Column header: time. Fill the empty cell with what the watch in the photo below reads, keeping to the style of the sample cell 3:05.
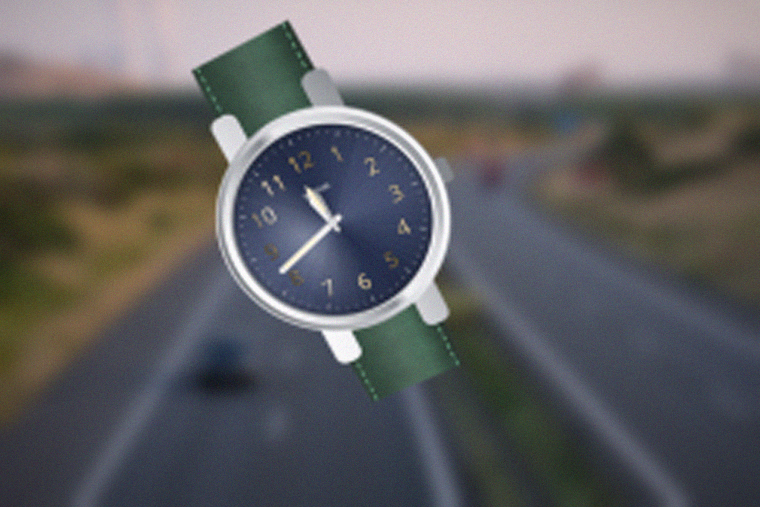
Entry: 11:42
